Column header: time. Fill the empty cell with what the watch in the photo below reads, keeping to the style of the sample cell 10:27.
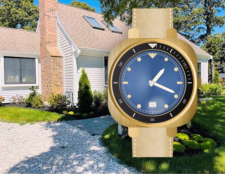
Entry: 1:19
